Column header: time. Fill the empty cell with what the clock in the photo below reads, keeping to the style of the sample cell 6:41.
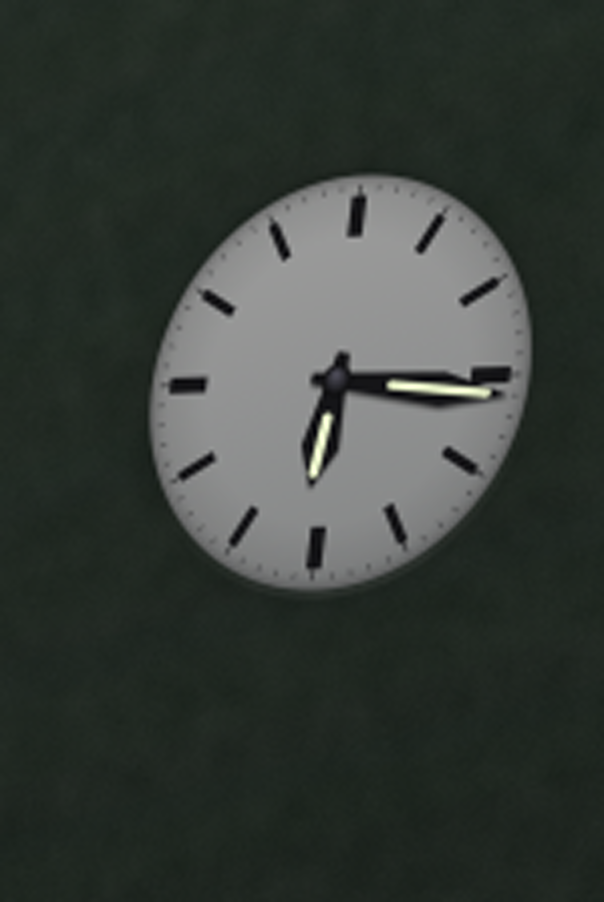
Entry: 6:16
